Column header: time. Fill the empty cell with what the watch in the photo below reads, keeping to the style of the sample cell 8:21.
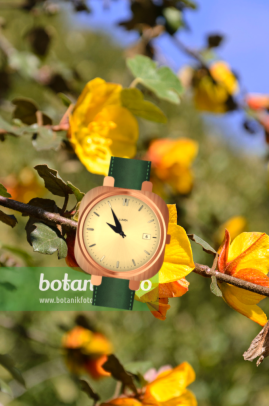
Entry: 9:55
